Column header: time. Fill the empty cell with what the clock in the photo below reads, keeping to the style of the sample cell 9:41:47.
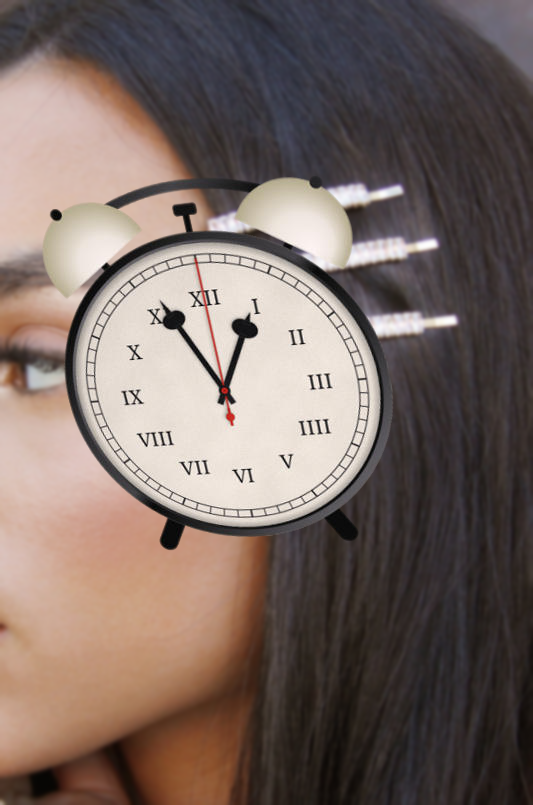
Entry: 12:56:00
